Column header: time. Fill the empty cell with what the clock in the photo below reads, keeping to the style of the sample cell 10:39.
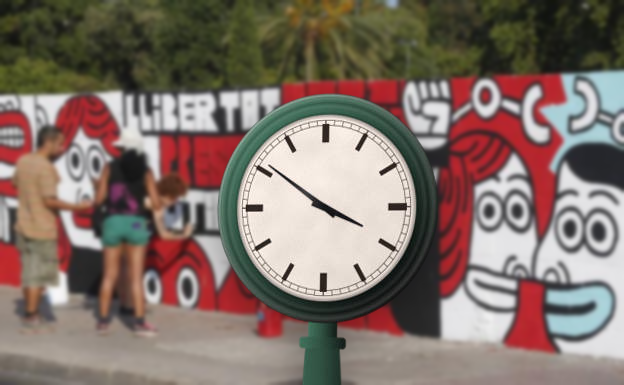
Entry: 3:51
